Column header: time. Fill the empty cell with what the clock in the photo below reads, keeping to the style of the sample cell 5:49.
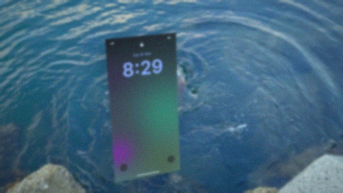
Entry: 8:29
